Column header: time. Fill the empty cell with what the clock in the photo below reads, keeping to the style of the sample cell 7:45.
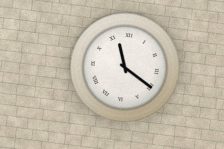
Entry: 11:20
